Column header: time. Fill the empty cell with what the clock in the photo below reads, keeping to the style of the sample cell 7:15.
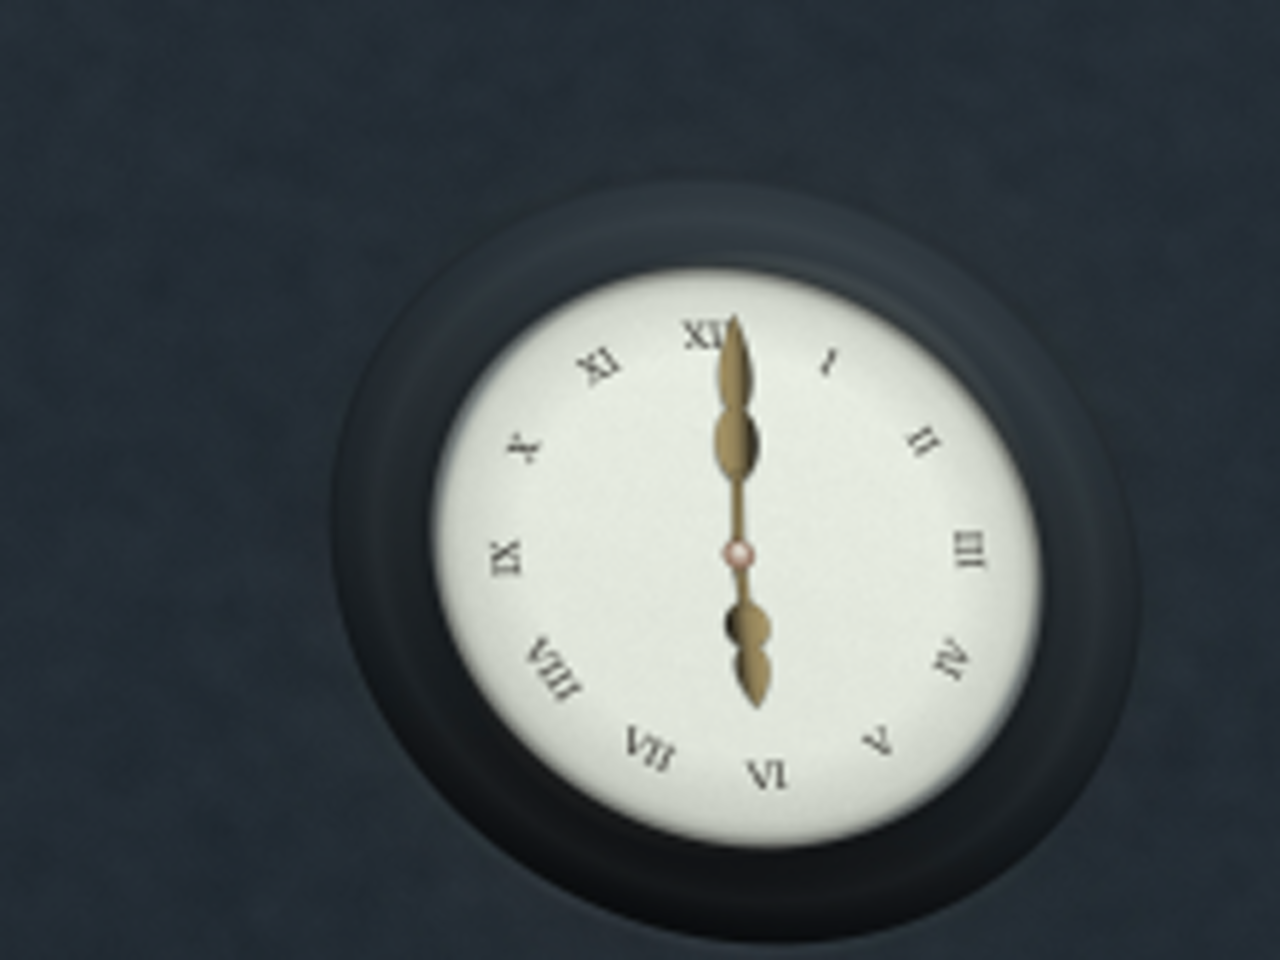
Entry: 6:01
